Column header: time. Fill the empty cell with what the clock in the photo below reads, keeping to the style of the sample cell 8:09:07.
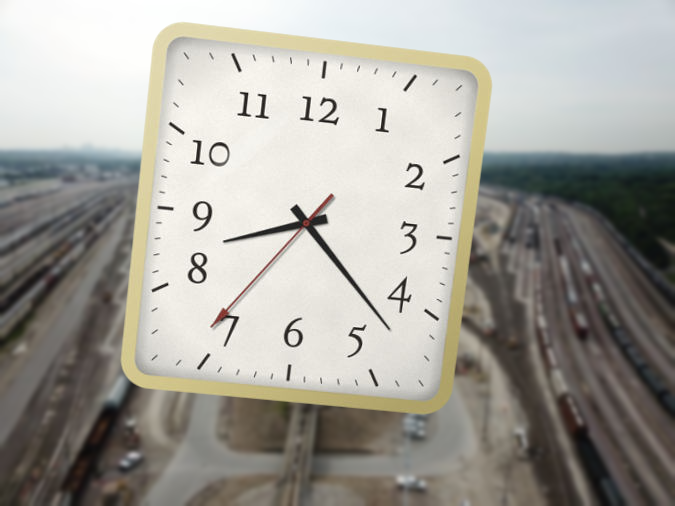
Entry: 8:22:36
